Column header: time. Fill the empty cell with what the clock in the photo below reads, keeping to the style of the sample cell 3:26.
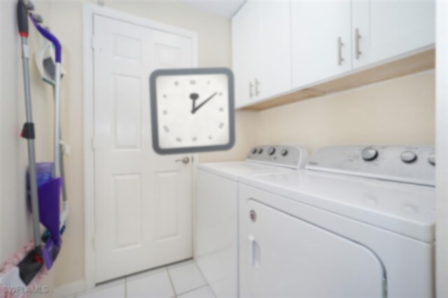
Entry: 12:09
